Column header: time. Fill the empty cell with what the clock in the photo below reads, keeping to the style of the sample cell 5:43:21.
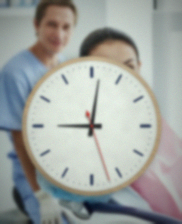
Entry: 9:01:27
